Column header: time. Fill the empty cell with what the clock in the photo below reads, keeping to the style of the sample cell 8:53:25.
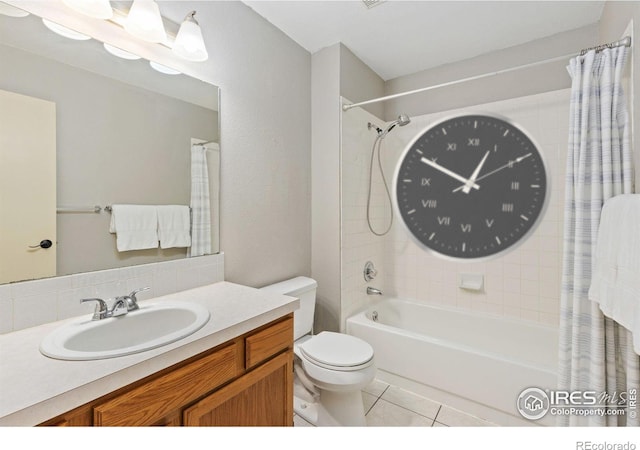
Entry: 12:49:10
